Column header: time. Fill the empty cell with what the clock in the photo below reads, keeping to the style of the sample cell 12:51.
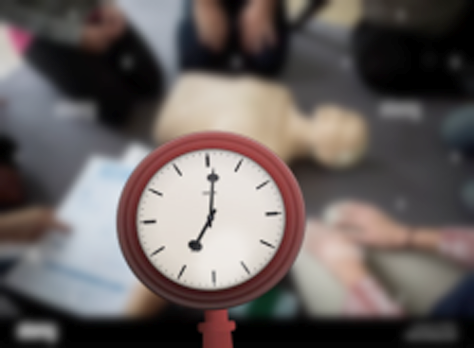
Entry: 7:01
